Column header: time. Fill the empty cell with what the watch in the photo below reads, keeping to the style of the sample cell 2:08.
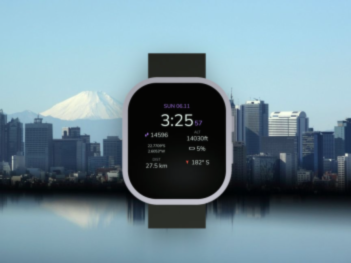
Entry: 3:25
